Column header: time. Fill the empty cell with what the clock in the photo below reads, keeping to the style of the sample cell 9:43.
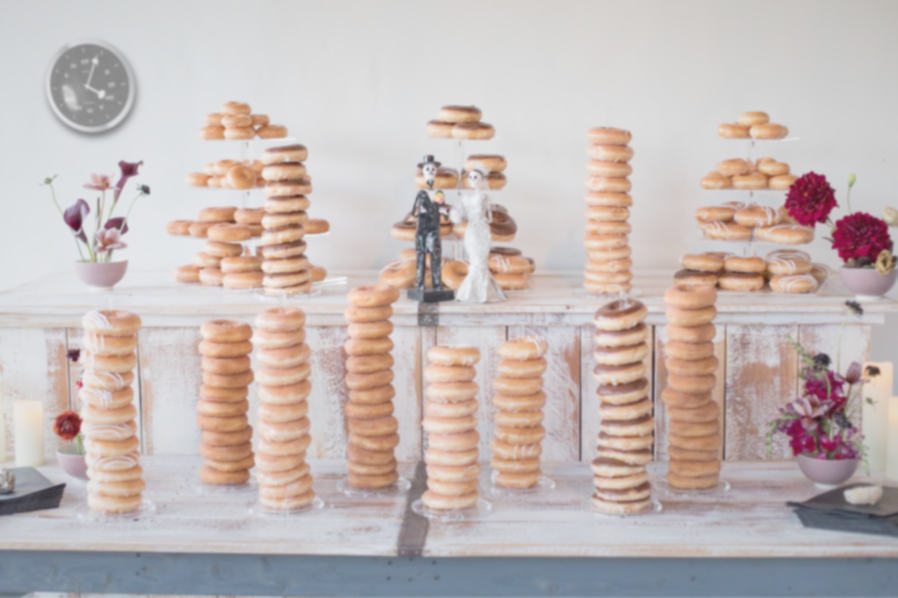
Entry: 4:04
